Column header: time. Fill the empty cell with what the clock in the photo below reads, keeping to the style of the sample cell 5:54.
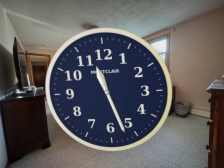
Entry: 11:27
